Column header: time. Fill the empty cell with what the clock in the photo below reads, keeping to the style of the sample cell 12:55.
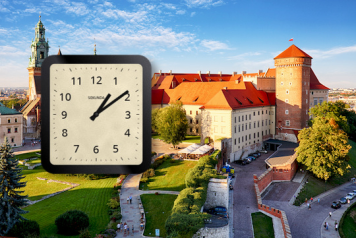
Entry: 1:09
